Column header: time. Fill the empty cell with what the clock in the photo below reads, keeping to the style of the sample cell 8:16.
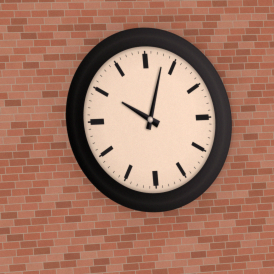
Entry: 10:03
